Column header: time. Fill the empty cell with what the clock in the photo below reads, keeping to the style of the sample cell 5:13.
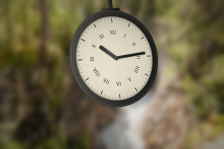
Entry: 10:14
